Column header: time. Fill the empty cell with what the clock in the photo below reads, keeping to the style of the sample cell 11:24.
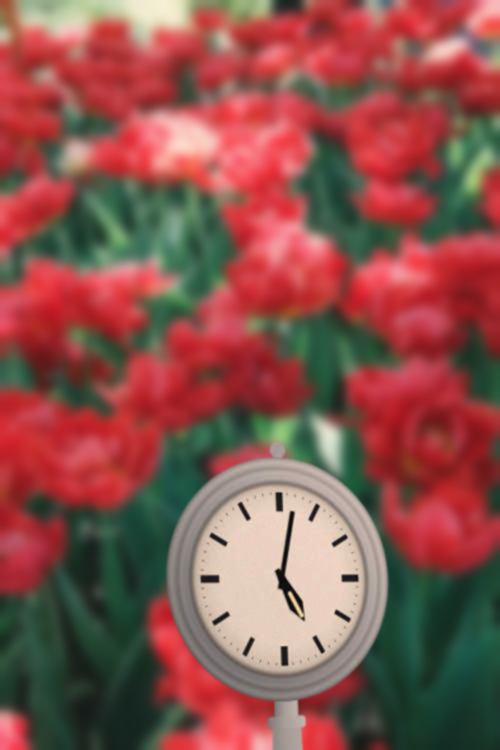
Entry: 5:02
